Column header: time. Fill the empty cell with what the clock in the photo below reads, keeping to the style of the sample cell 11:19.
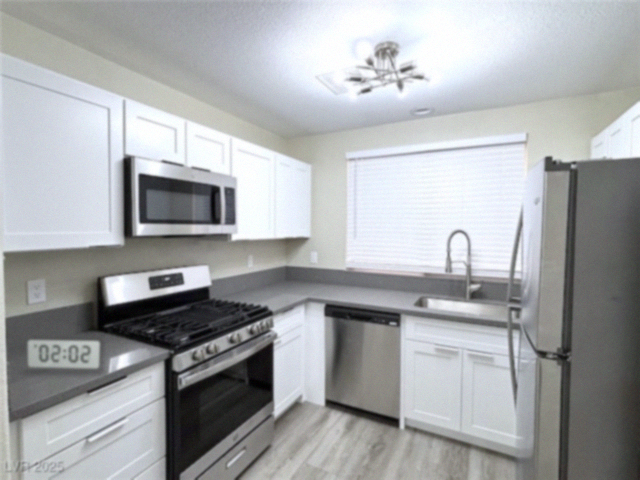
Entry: 2:02
